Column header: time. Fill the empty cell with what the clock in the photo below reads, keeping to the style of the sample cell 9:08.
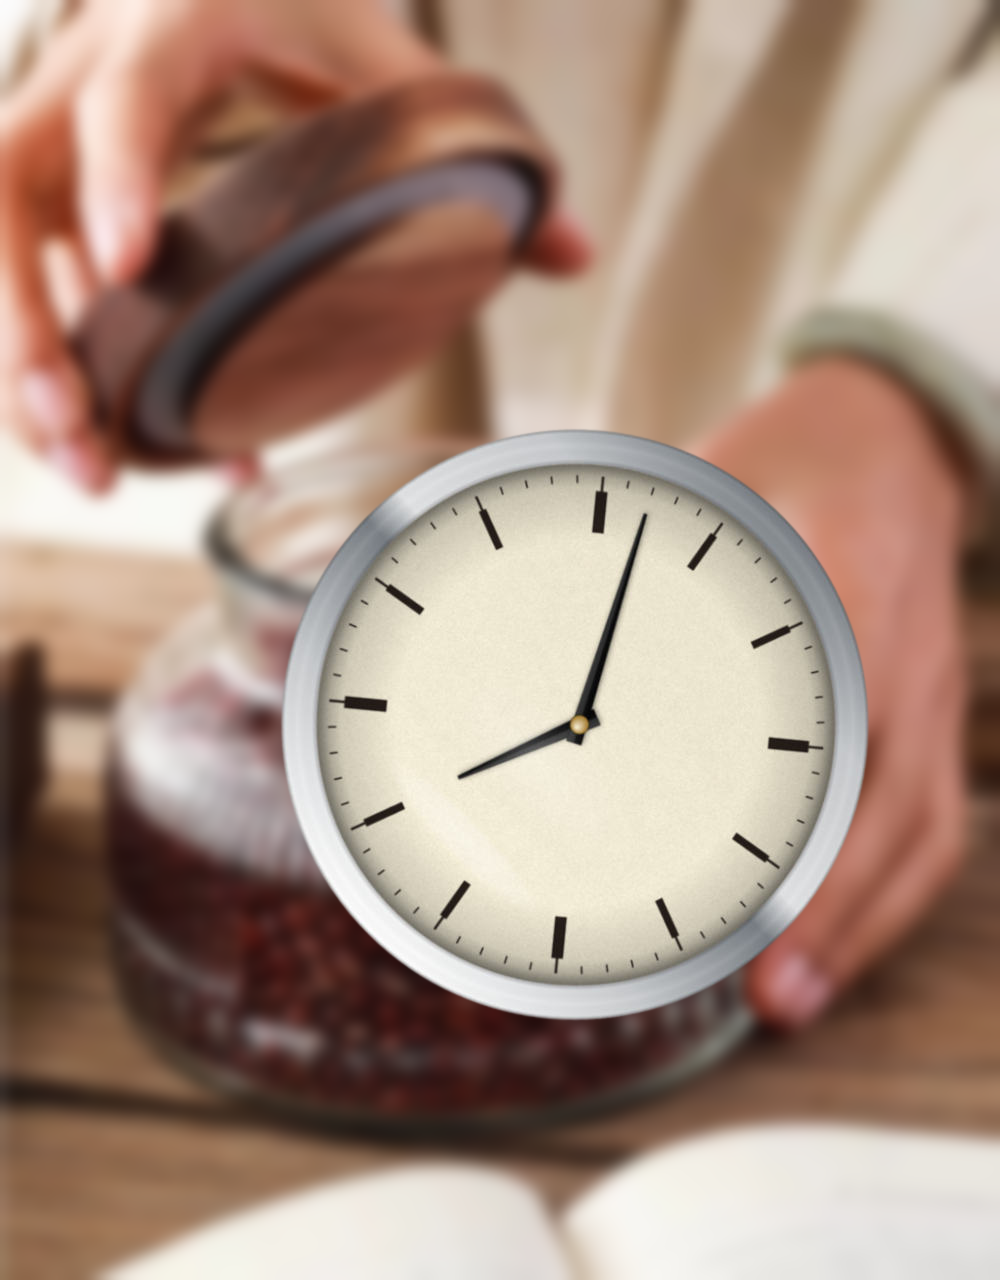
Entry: 8:02
